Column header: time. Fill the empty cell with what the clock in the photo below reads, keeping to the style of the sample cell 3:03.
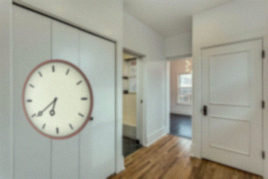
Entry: 6:39
